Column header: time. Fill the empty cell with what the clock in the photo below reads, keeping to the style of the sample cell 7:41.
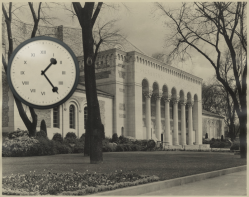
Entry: 1:24
